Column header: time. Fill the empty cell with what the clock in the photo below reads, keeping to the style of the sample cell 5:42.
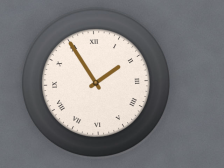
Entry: 1:55
